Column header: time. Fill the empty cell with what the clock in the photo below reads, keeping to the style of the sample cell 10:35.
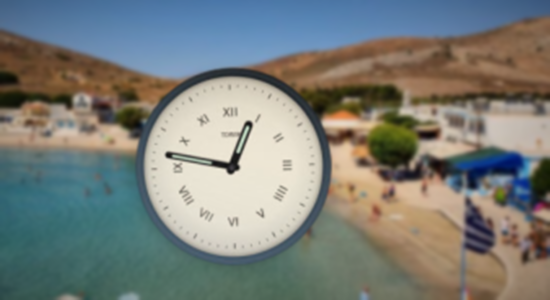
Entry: 12:47
